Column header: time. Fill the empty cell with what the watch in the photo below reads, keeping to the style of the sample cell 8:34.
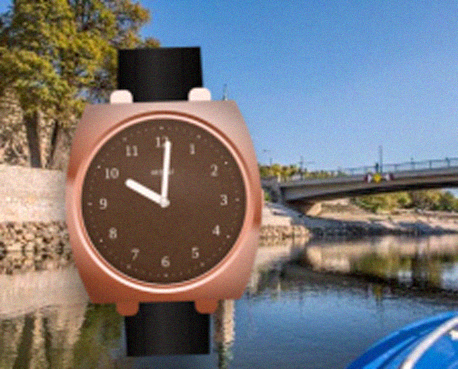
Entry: 10:01
